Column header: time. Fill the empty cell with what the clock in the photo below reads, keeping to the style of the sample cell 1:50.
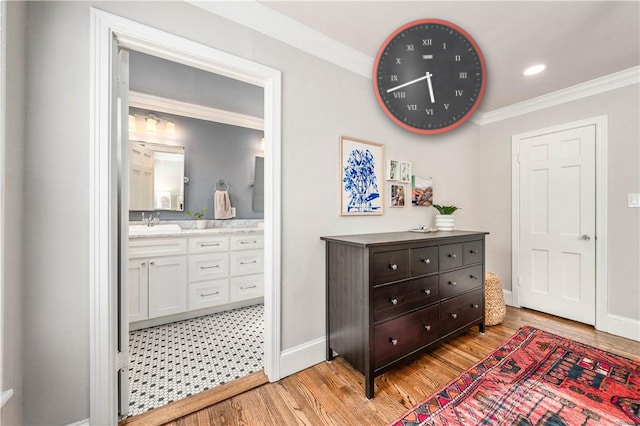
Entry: 5:42
